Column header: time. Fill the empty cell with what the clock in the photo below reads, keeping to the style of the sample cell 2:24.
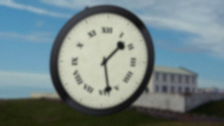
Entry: 1:28
